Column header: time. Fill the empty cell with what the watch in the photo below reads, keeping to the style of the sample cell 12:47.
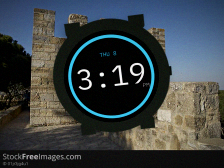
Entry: 3:19
